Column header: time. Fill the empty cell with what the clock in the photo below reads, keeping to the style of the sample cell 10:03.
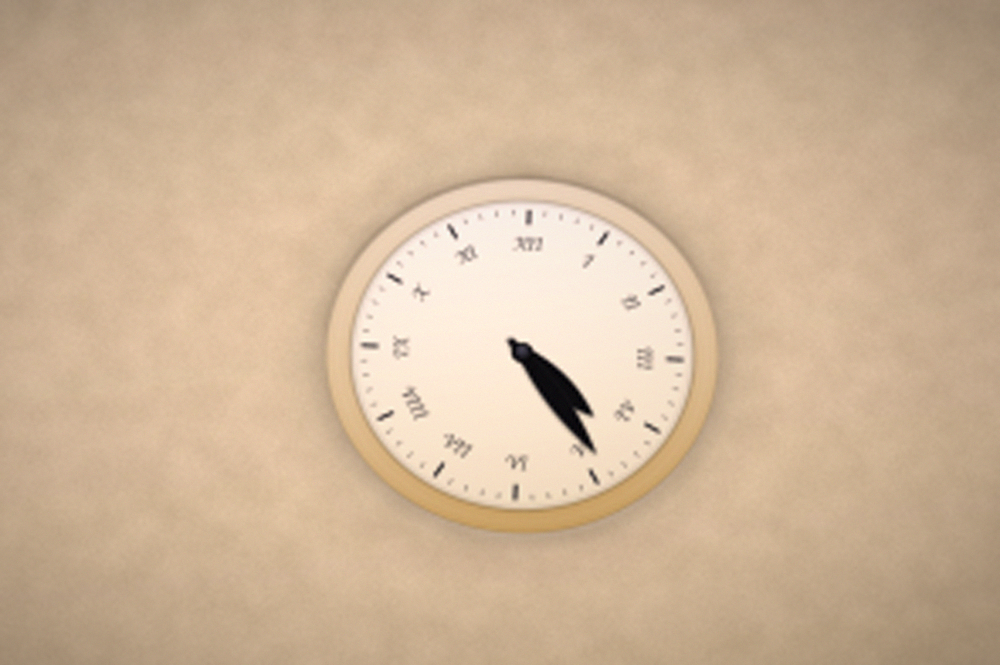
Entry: 4:24
